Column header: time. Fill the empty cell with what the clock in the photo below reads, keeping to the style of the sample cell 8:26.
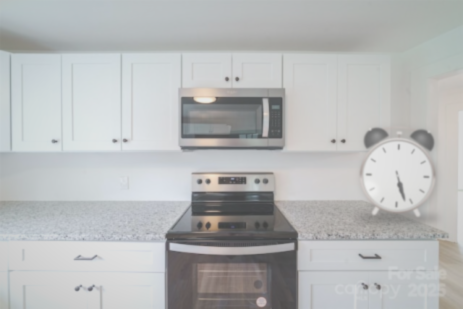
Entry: 5:27
